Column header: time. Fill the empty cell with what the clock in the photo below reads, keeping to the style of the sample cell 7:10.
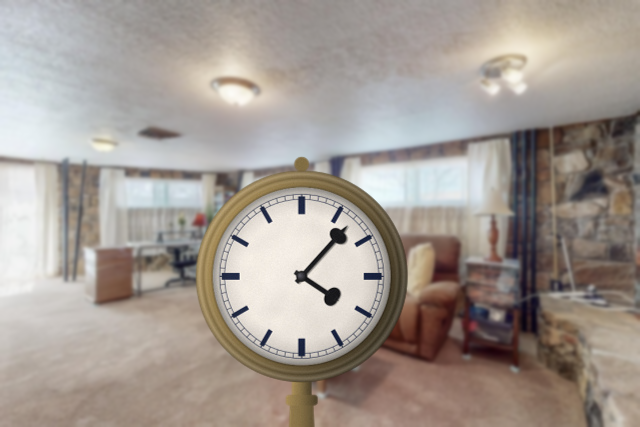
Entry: 4:07
